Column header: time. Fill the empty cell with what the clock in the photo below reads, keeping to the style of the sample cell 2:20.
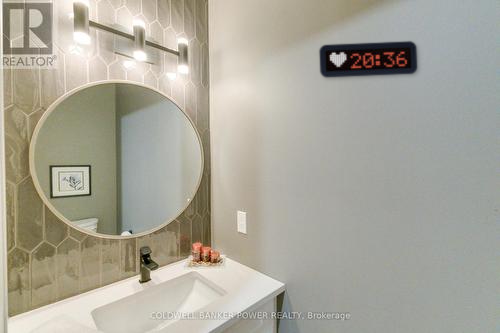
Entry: 20:36
